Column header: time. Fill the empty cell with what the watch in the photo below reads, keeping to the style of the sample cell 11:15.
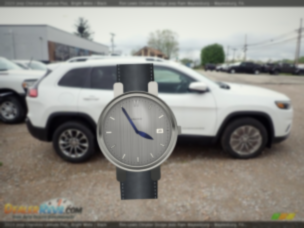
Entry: 3:55
